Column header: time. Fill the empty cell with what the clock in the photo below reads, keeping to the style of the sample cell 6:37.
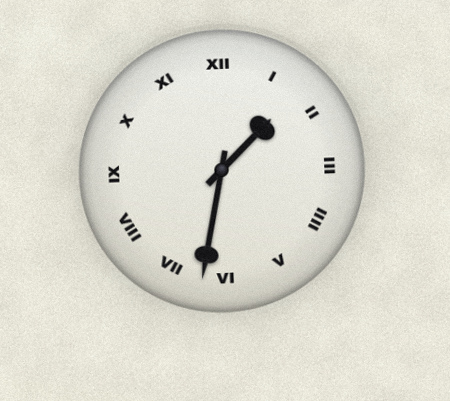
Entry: 1:32
